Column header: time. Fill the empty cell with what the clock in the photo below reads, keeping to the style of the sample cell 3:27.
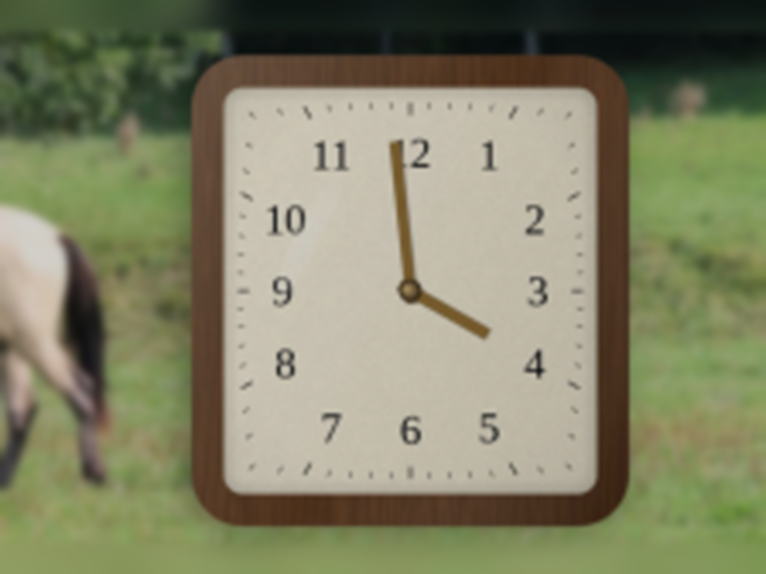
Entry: 3:59
